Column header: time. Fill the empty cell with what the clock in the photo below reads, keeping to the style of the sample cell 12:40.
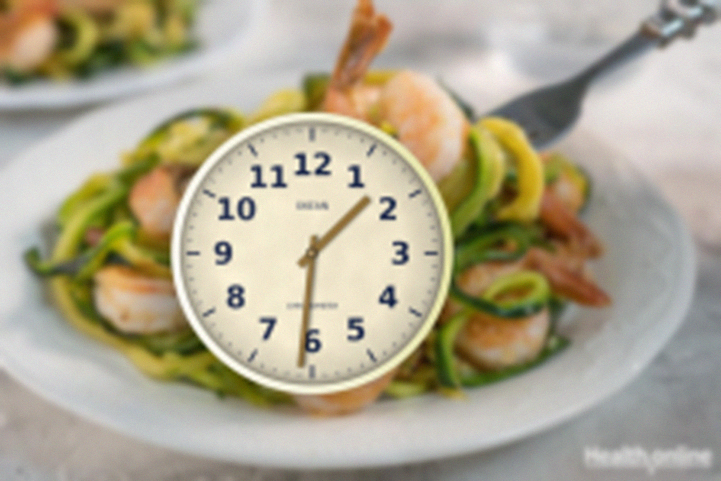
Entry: 1:31
